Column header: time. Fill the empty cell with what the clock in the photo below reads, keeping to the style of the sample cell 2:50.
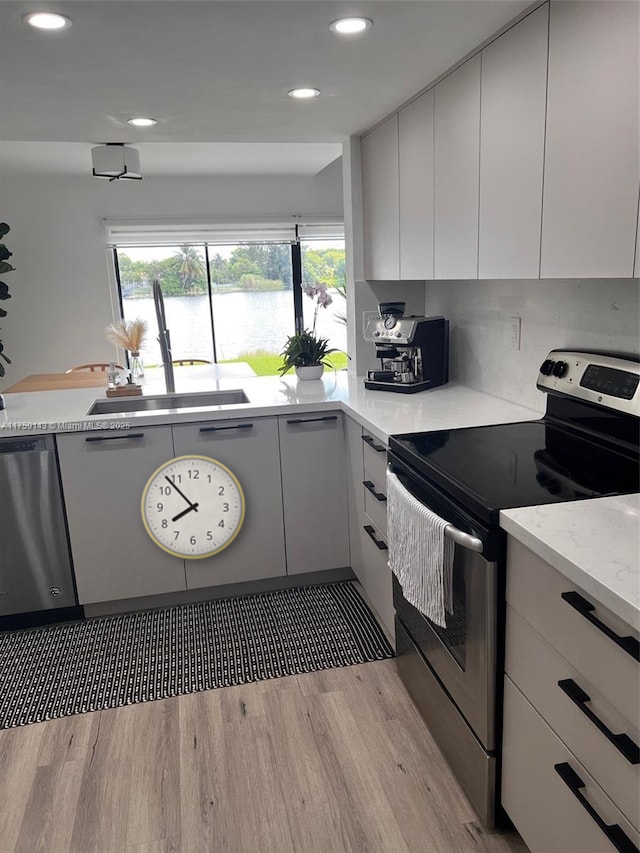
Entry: 7:53
